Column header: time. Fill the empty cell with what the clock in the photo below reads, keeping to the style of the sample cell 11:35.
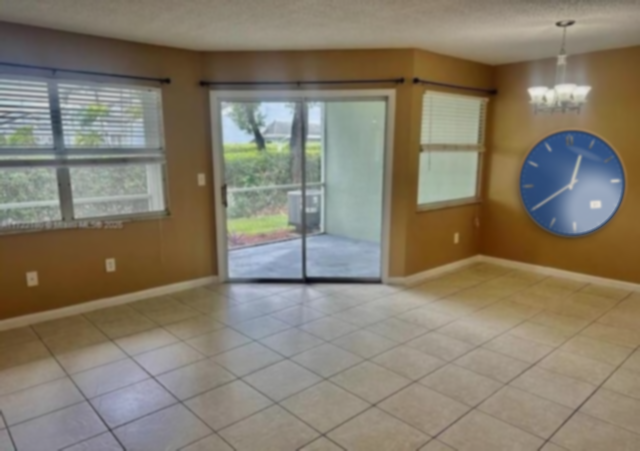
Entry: 12:40
